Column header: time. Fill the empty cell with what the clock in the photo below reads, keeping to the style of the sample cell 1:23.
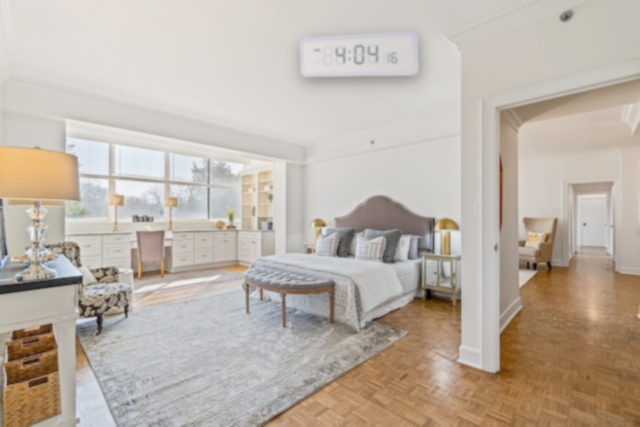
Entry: 4:04
